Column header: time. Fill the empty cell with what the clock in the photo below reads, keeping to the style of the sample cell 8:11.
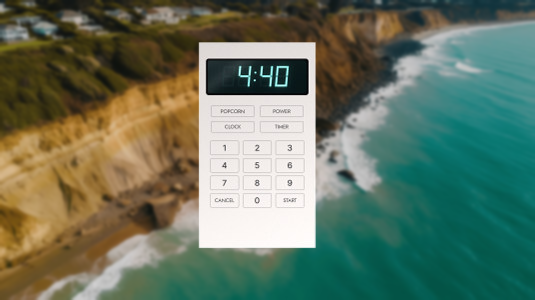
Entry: 4:40
